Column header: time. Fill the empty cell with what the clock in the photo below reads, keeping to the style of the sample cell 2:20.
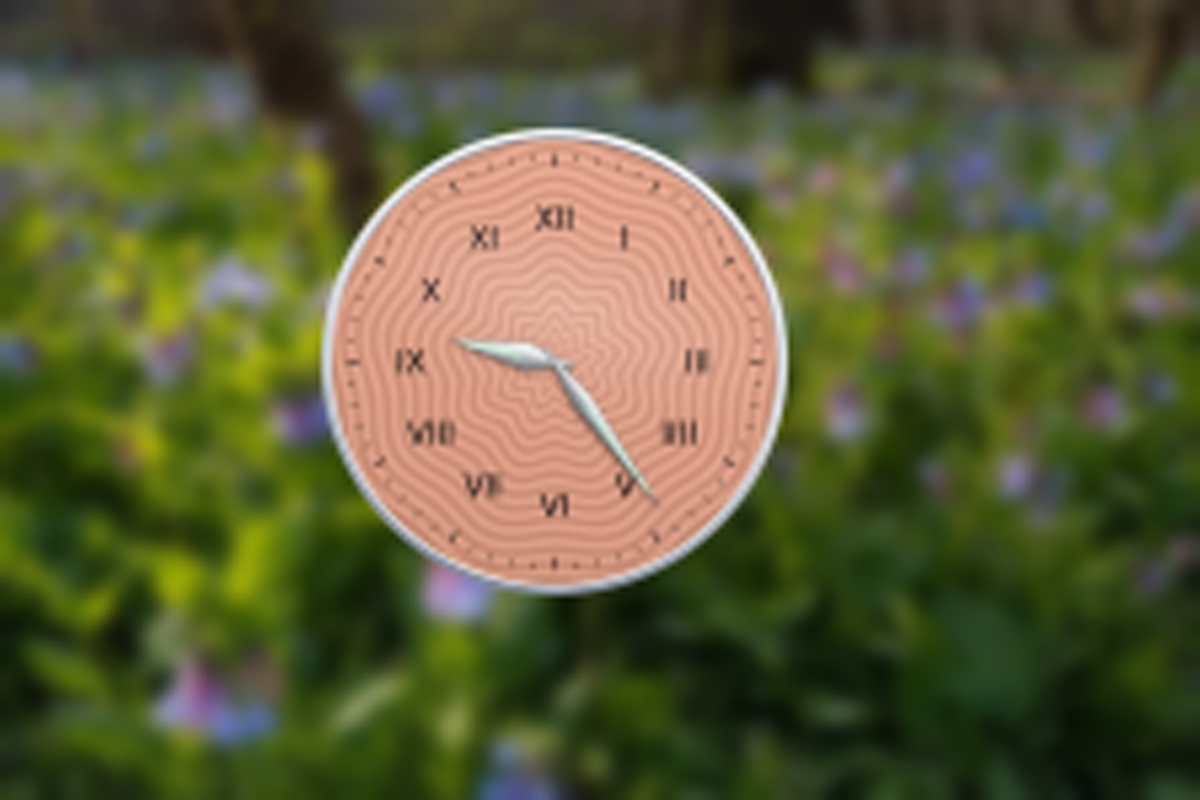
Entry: 9:24
